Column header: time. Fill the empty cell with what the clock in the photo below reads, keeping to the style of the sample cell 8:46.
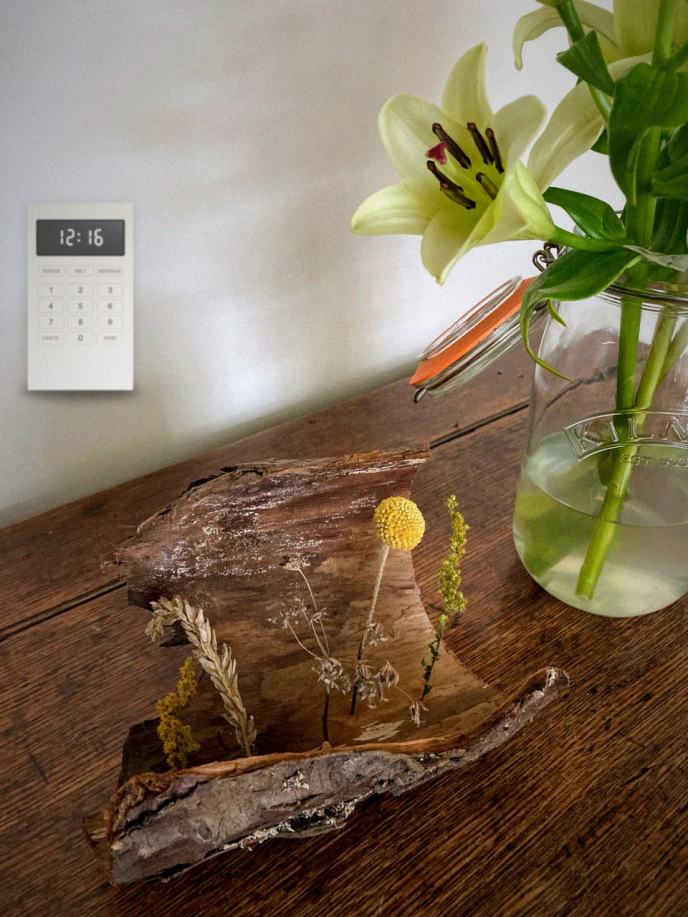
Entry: 12:16
